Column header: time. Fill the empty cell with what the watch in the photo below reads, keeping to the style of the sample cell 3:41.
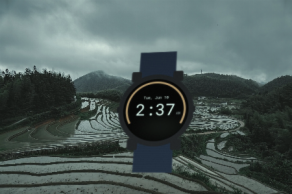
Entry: 2:37
